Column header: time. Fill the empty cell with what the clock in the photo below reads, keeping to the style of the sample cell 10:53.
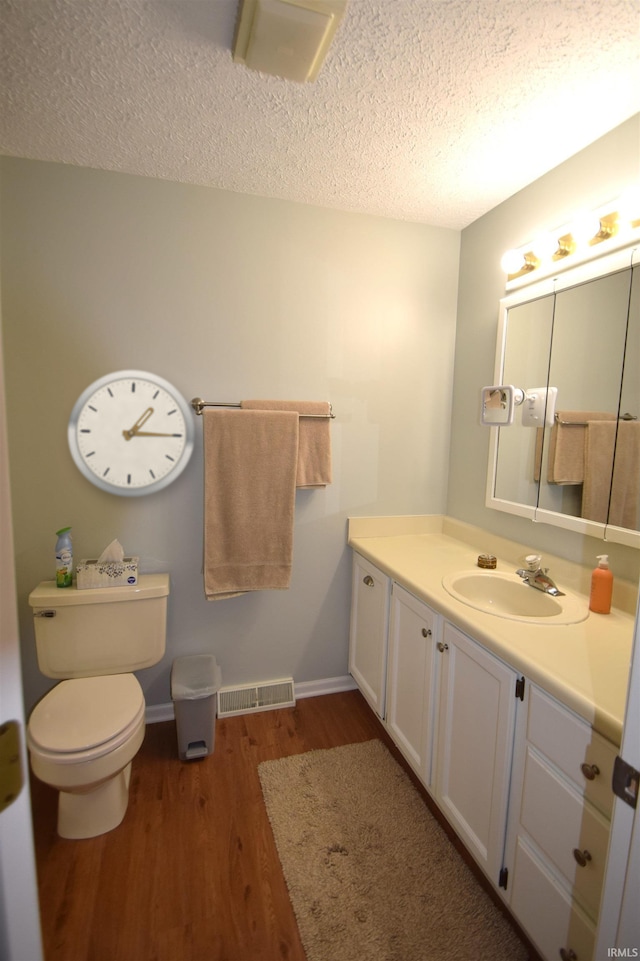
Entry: 1:15
